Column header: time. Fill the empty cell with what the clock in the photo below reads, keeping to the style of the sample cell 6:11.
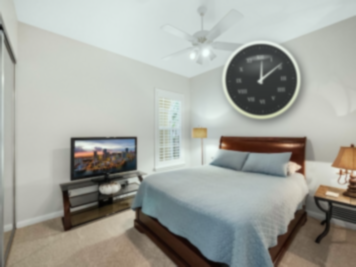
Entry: 12:09
